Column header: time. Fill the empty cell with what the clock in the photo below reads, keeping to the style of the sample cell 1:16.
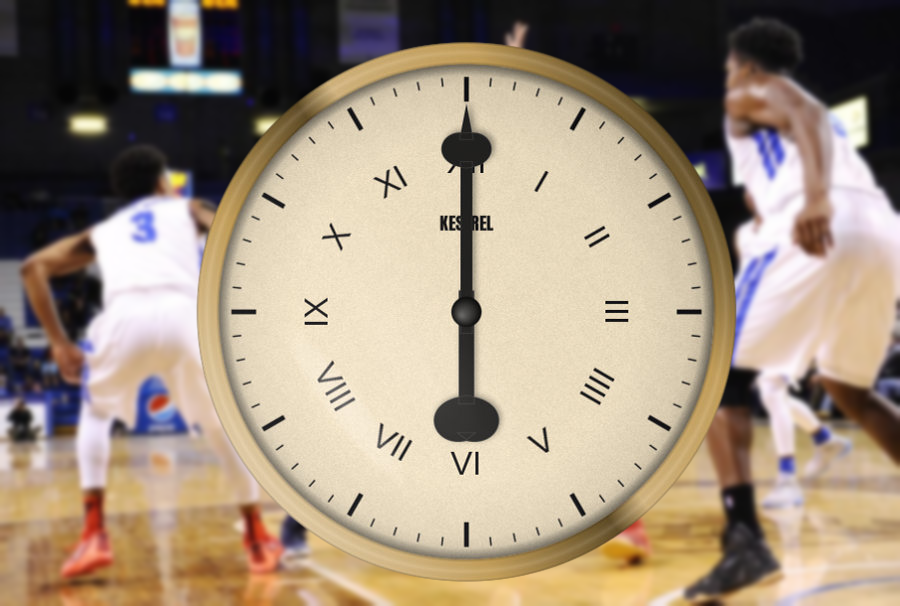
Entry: 6:00
